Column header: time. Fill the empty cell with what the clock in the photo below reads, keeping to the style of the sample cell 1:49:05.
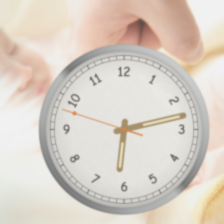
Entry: 6:12:48
